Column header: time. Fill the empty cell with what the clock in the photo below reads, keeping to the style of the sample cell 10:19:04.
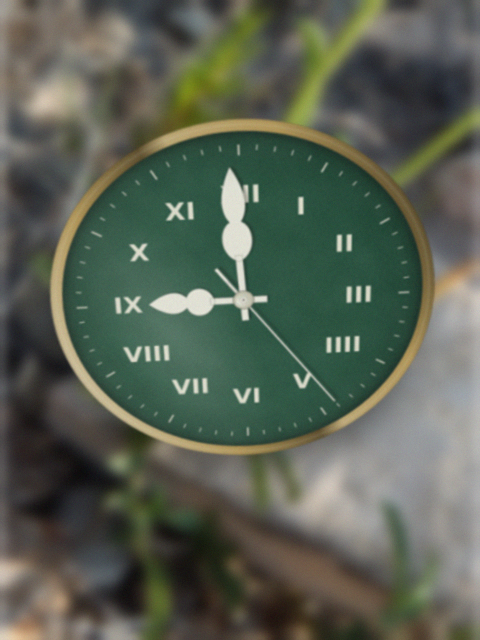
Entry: 8:59:24
